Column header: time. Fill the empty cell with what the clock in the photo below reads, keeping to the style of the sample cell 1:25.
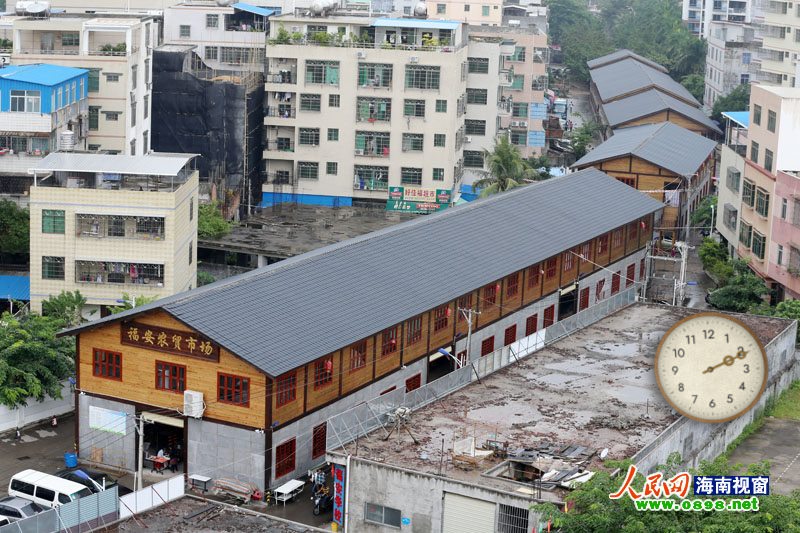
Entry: 2:11
